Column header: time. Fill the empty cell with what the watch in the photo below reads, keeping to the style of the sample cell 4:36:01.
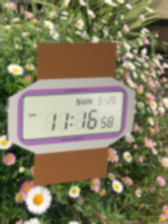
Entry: 11:16:58
